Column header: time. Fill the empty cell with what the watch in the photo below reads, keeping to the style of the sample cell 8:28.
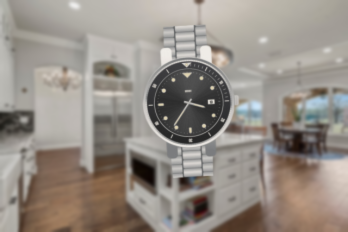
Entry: 3:36
